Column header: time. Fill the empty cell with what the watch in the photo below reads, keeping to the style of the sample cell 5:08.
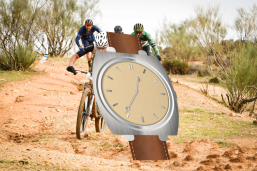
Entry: 12:36
